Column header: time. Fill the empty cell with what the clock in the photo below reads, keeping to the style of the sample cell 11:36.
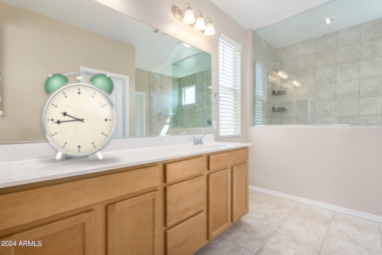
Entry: 9:44
